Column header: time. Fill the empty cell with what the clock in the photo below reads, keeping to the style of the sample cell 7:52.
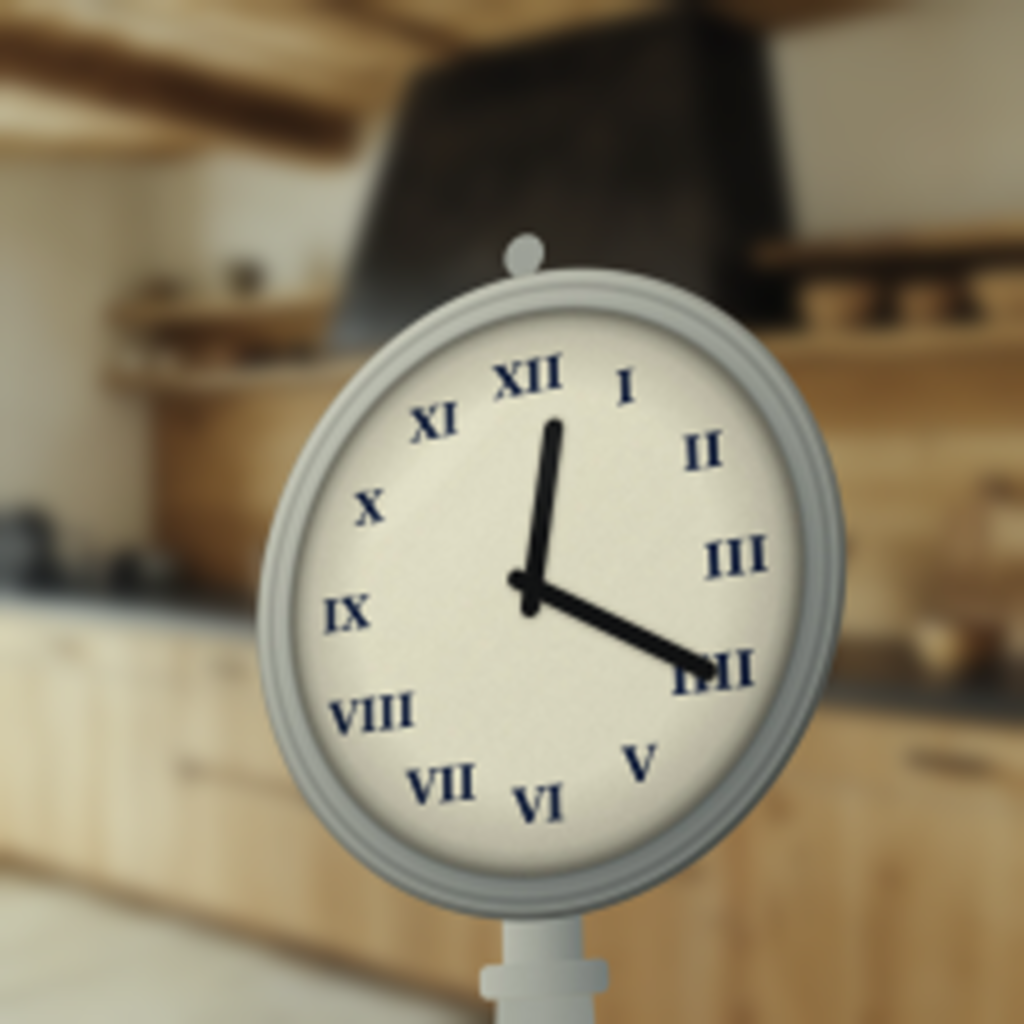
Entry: 12:20
